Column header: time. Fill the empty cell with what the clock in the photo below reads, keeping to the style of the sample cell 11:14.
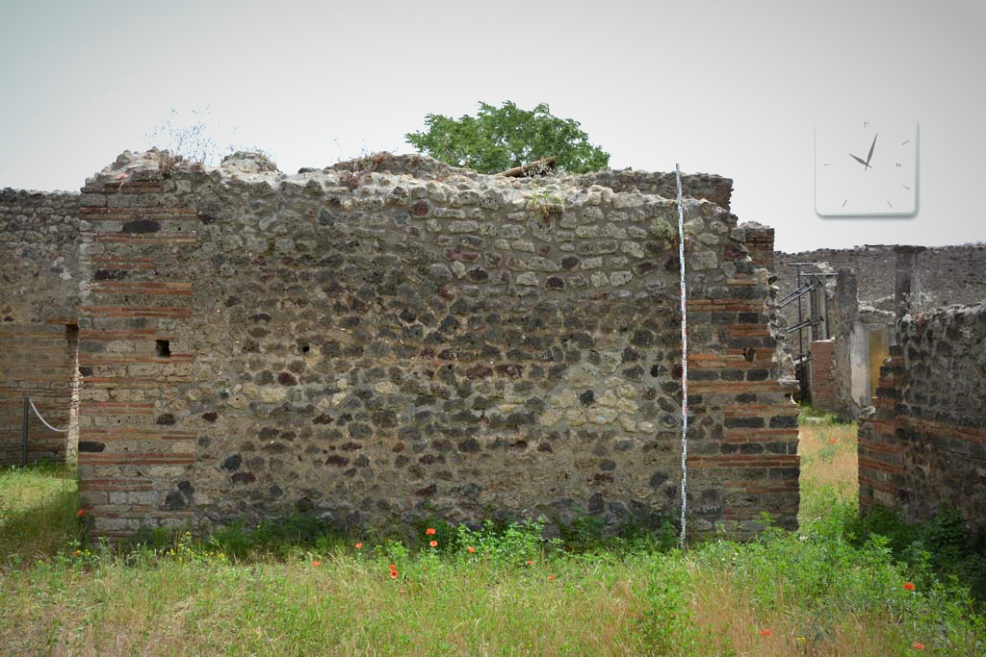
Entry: 10:03
